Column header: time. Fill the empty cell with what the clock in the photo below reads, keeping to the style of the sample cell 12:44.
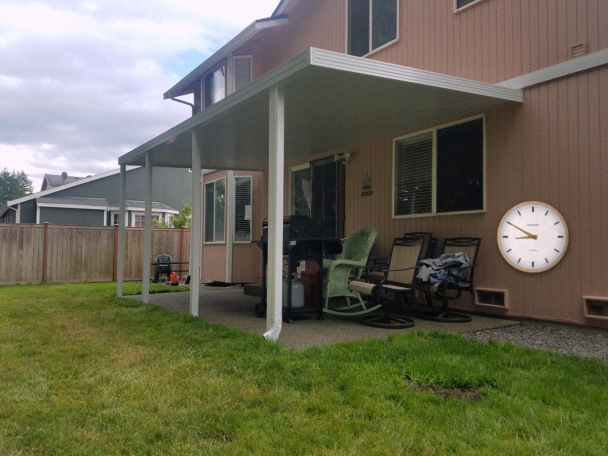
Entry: 8:50
